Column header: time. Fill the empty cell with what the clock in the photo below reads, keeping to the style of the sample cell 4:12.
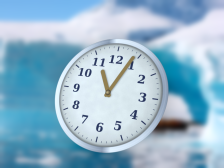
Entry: 11:04
